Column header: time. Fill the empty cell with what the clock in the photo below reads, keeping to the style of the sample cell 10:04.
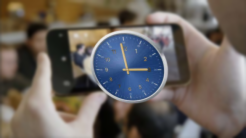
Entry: 2:59
